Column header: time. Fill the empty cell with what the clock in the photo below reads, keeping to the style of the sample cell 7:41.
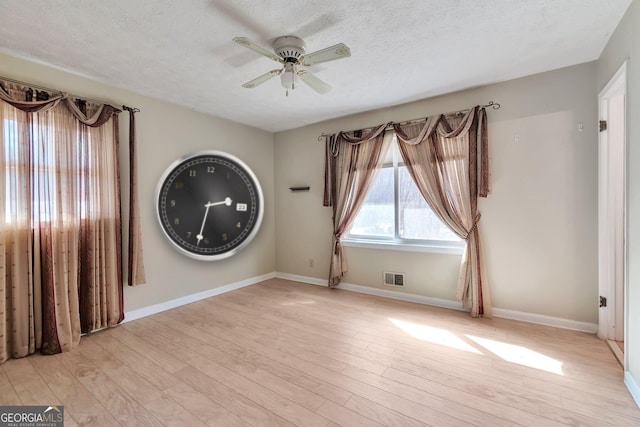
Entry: 2:32
